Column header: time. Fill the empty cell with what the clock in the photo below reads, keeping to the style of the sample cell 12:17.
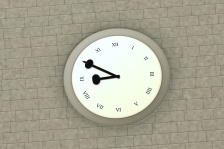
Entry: 8:50
